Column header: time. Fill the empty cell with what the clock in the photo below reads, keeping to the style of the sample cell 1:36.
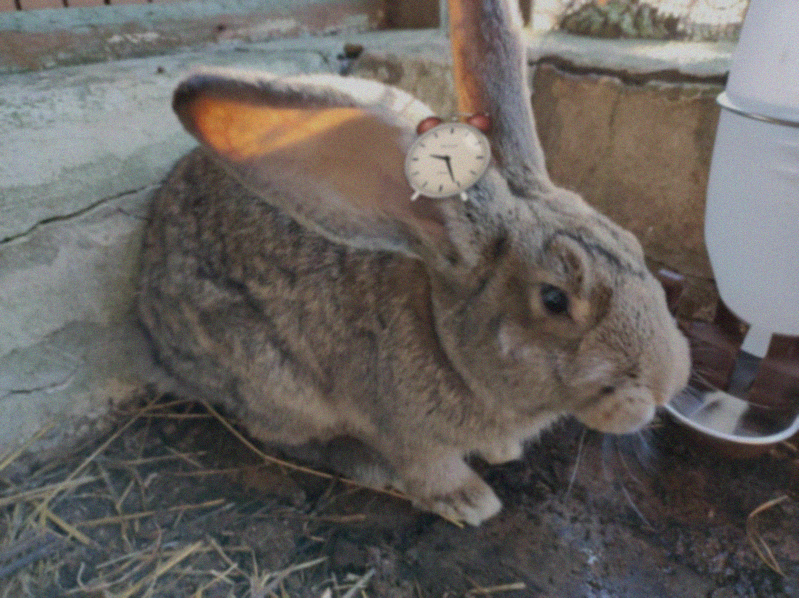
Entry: 9:26
